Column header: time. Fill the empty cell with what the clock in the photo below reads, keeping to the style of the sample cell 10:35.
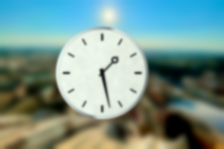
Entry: 1:28
